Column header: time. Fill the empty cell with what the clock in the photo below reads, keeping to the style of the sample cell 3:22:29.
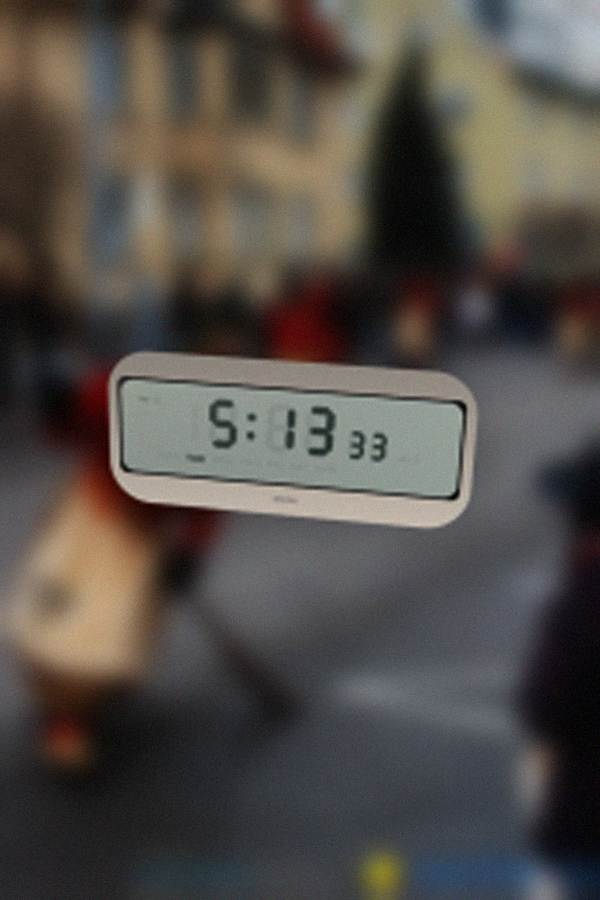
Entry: 5:13:33
